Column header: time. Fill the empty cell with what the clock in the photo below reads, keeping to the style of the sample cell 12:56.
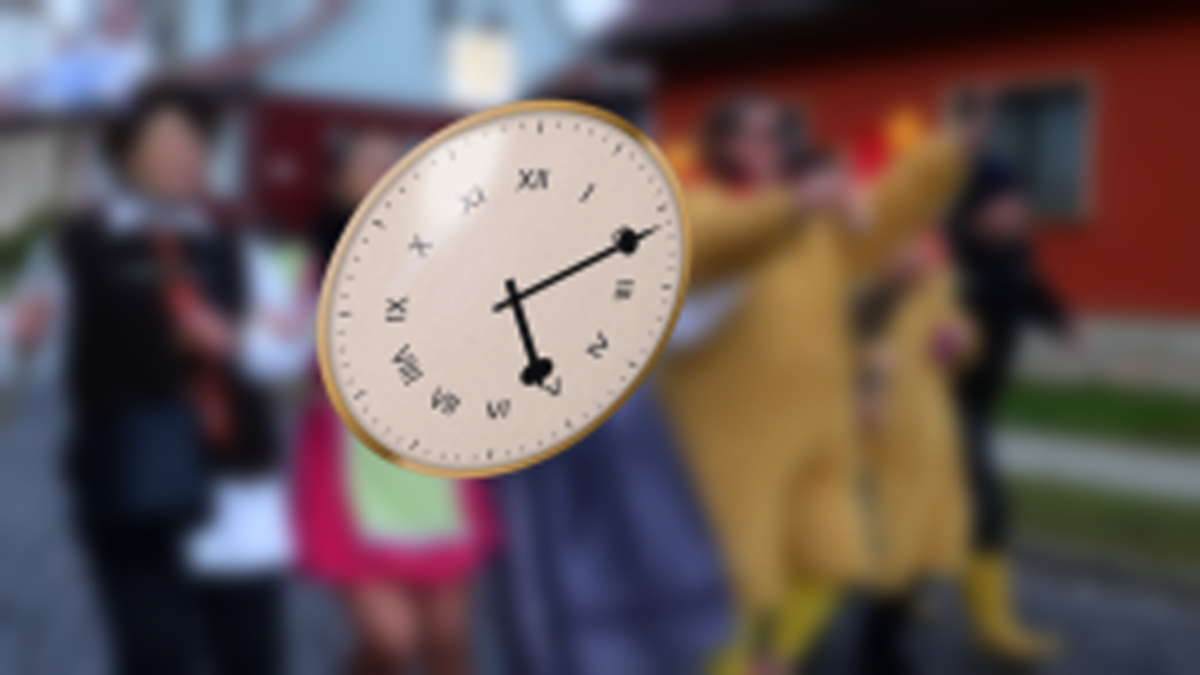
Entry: 5:11
